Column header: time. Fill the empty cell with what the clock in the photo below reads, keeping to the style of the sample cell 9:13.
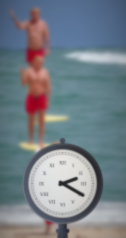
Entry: 2:20
